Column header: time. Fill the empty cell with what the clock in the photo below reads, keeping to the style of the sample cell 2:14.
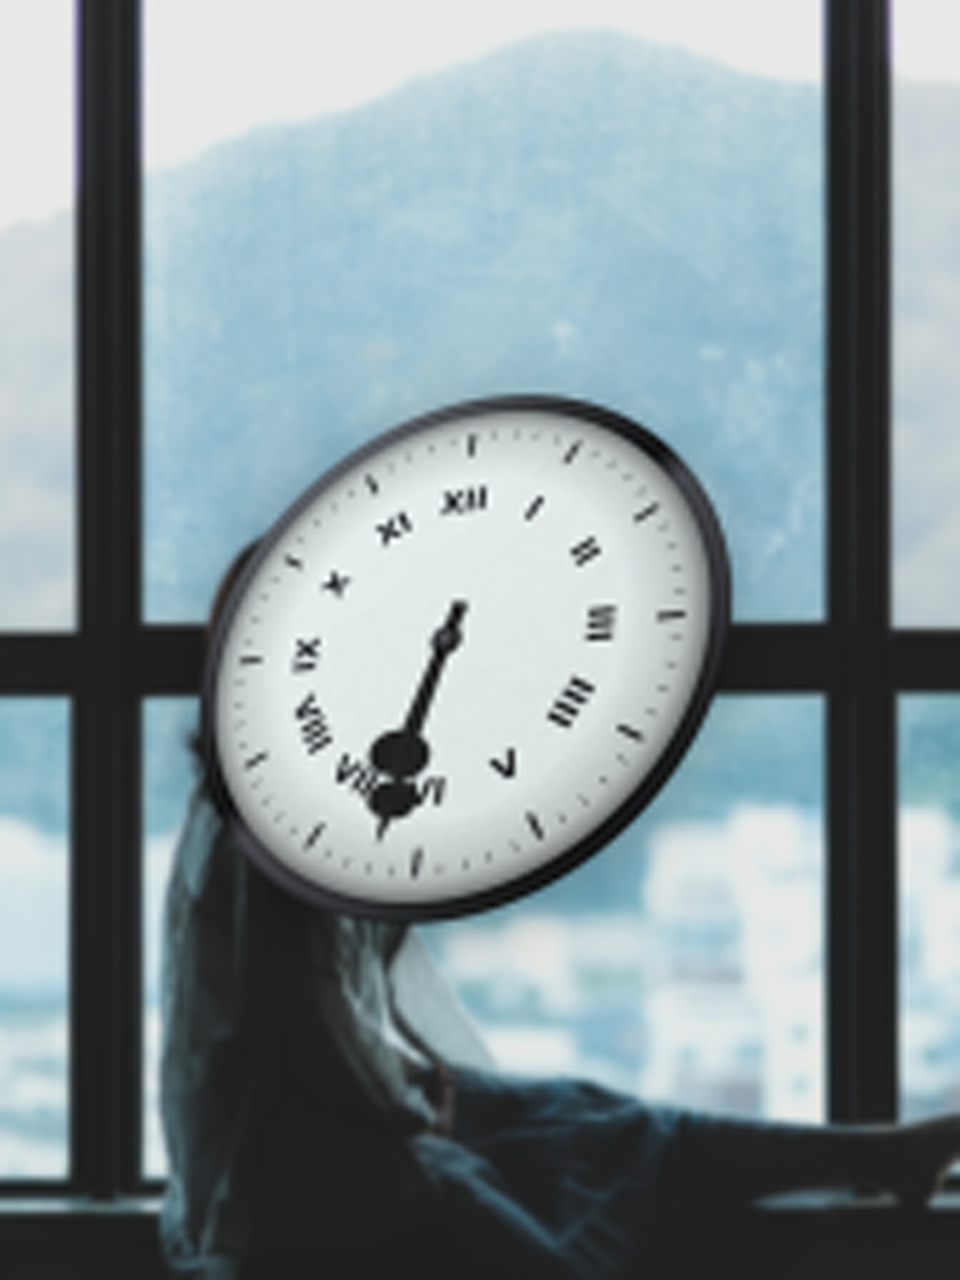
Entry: 6:32
